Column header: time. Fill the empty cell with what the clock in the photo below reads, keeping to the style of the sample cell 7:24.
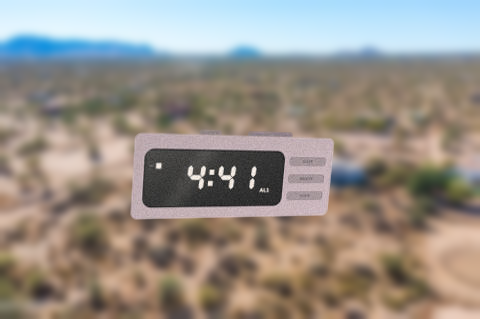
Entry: 4:41
